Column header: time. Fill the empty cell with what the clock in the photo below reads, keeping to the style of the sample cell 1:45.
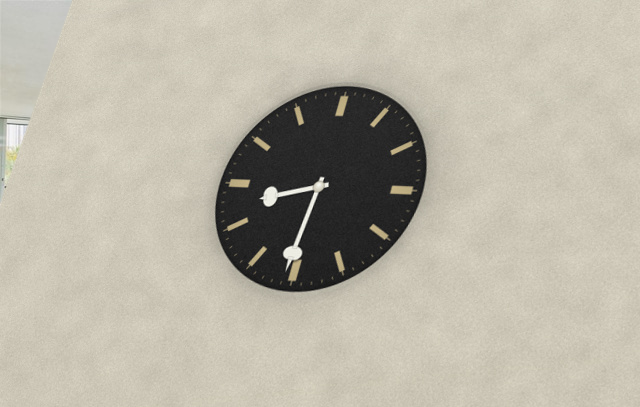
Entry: 8:31
